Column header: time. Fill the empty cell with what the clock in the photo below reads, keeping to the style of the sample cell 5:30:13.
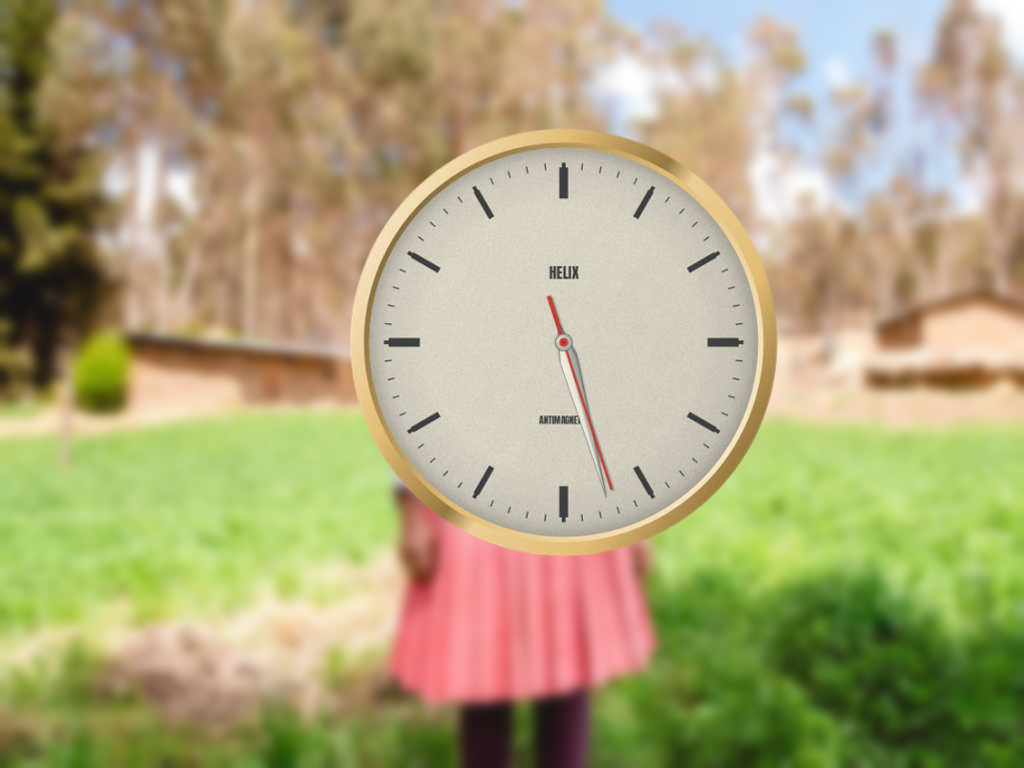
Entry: 5:27:27
